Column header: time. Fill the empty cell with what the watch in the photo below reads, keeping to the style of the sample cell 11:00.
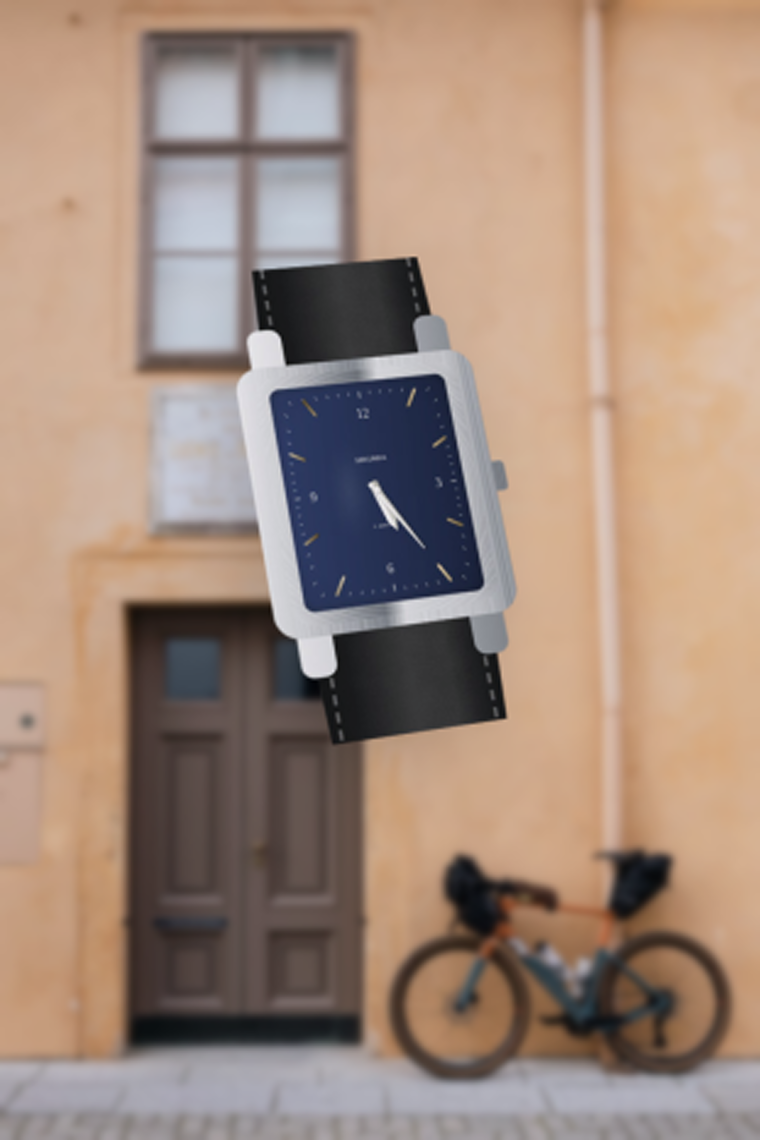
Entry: 5:25
